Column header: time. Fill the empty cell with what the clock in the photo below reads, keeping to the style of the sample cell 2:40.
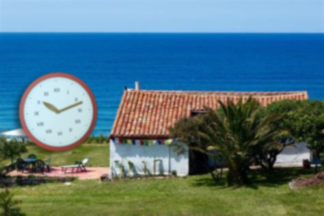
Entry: 10:12
